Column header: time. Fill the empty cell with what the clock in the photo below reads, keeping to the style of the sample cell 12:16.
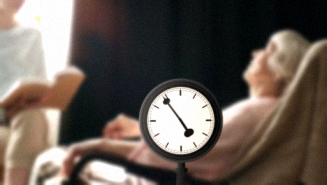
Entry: 4:54
